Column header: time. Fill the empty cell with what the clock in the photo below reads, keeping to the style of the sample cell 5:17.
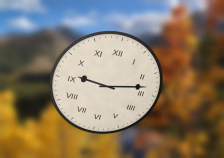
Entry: 9:13
